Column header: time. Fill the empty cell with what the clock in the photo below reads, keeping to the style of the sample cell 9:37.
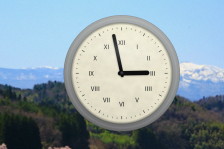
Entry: 2:58
